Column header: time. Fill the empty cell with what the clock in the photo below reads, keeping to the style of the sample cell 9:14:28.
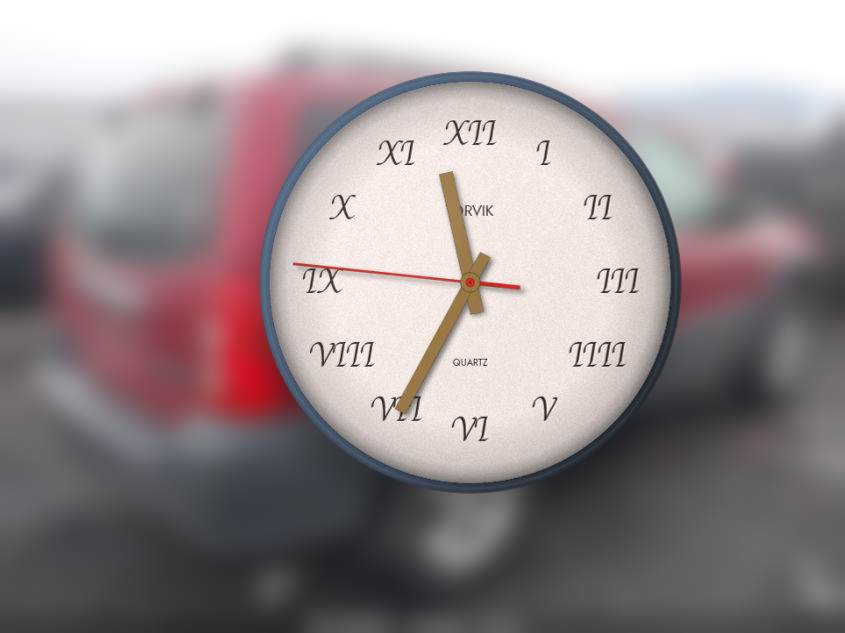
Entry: 11:34:46
